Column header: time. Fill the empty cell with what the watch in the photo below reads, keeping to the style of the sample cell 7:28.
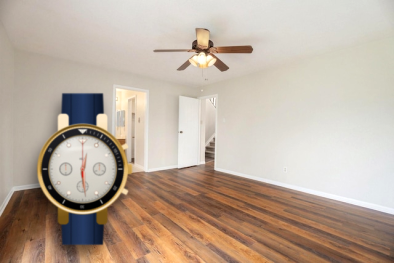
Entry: 12:29
